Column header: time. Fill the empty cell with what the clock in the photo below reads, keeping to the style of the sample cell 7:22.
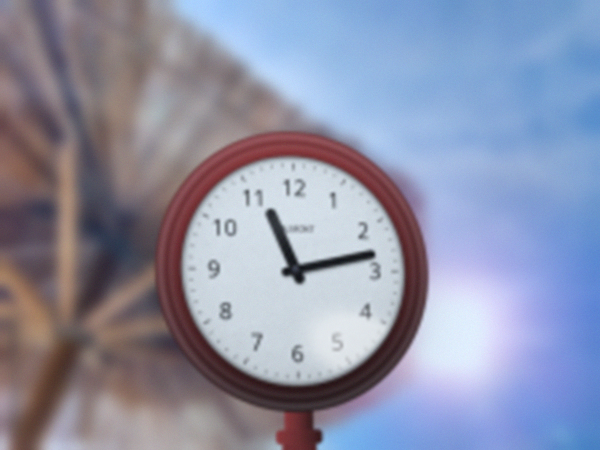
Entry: 11:13
